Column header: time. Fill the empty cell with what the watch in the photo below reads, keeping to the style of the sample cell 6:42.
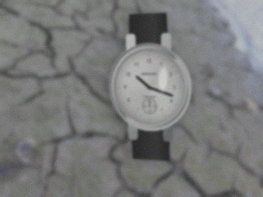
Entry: 10:18
